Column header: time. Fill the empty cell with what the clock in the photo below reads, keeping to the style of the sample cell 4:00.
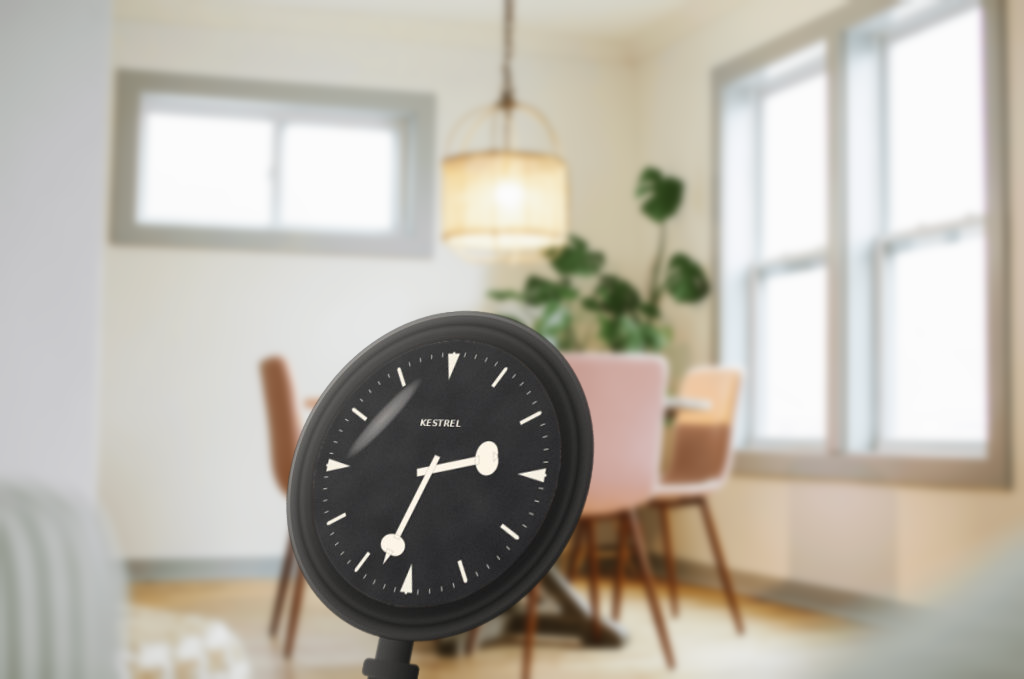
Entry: 2:33
